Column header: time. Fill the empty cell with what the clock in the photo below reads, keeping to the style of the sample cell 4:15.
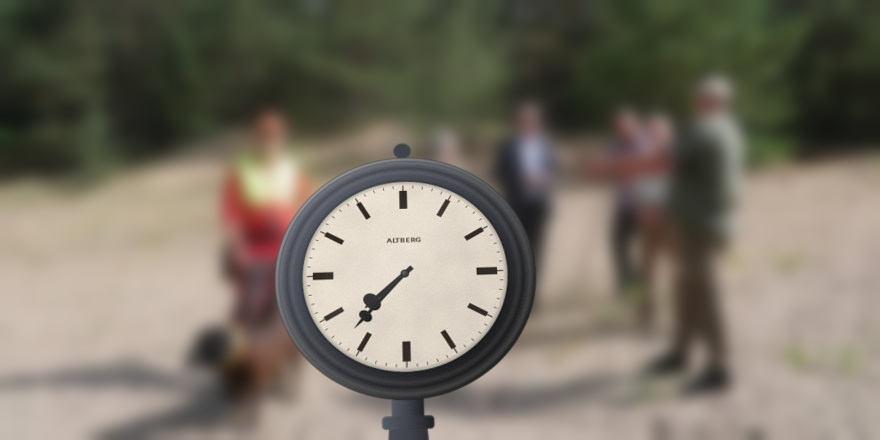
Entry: 7:37
